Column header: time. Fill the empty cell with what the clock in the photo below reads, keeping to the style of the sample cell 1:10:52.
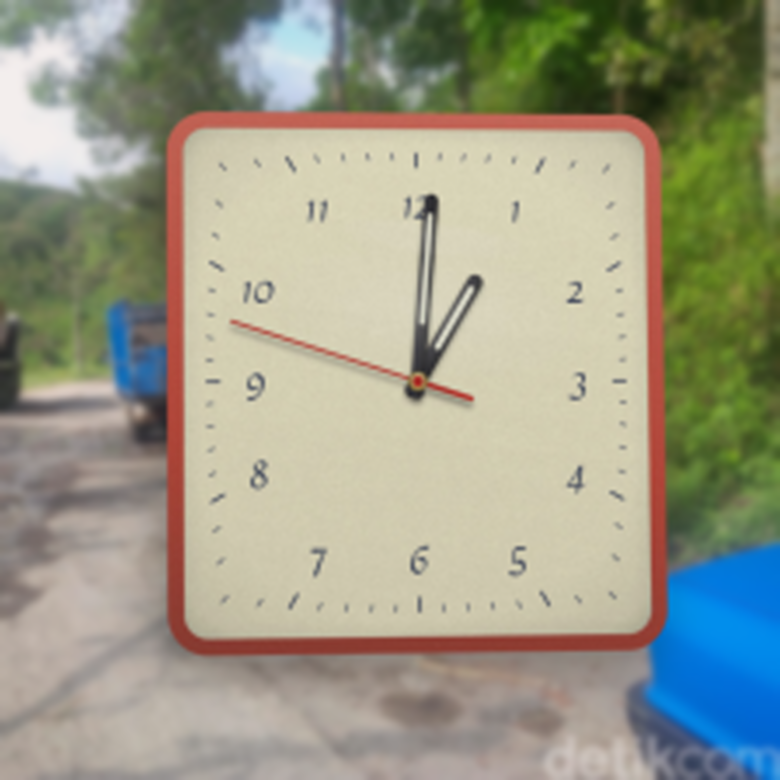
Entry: 1:00:48
